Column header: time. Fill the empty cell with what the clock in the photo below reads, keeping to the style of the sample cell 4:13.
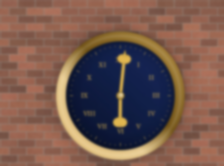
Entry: 6:01
